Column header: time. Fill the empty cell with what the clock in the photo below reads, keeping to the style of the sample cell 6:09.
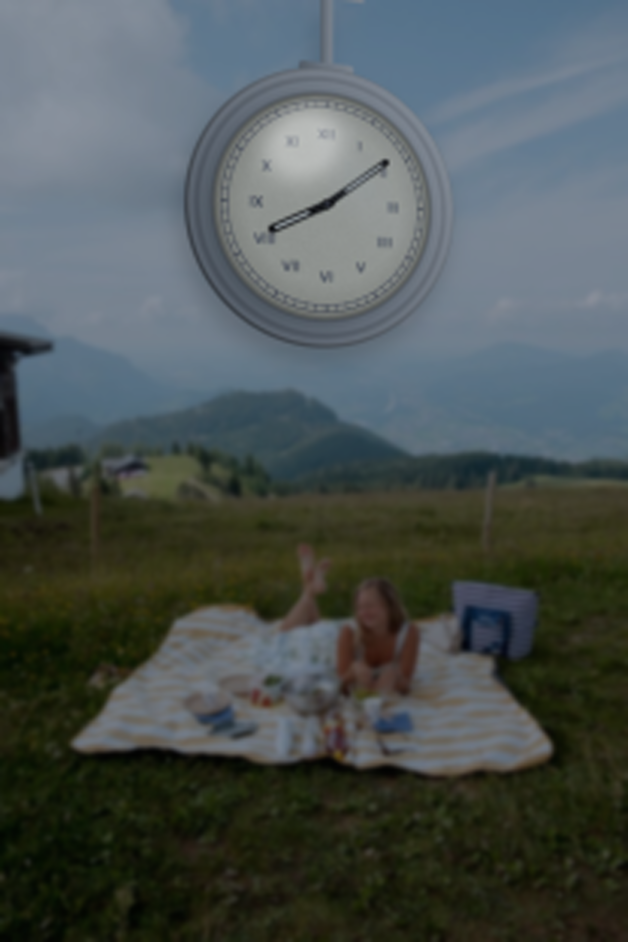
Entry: 8:09
